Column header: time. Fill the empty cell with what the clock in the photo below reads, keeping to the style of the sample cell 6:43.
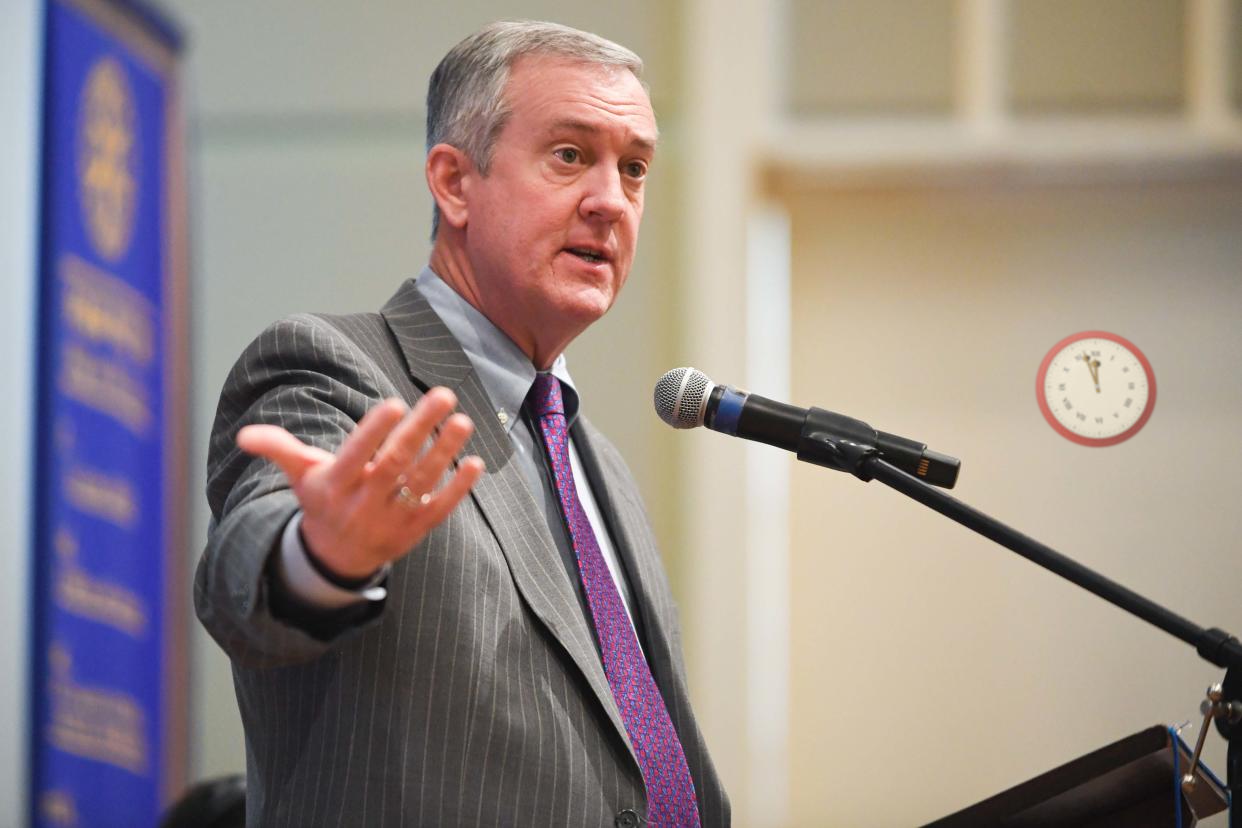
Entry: 11:57
